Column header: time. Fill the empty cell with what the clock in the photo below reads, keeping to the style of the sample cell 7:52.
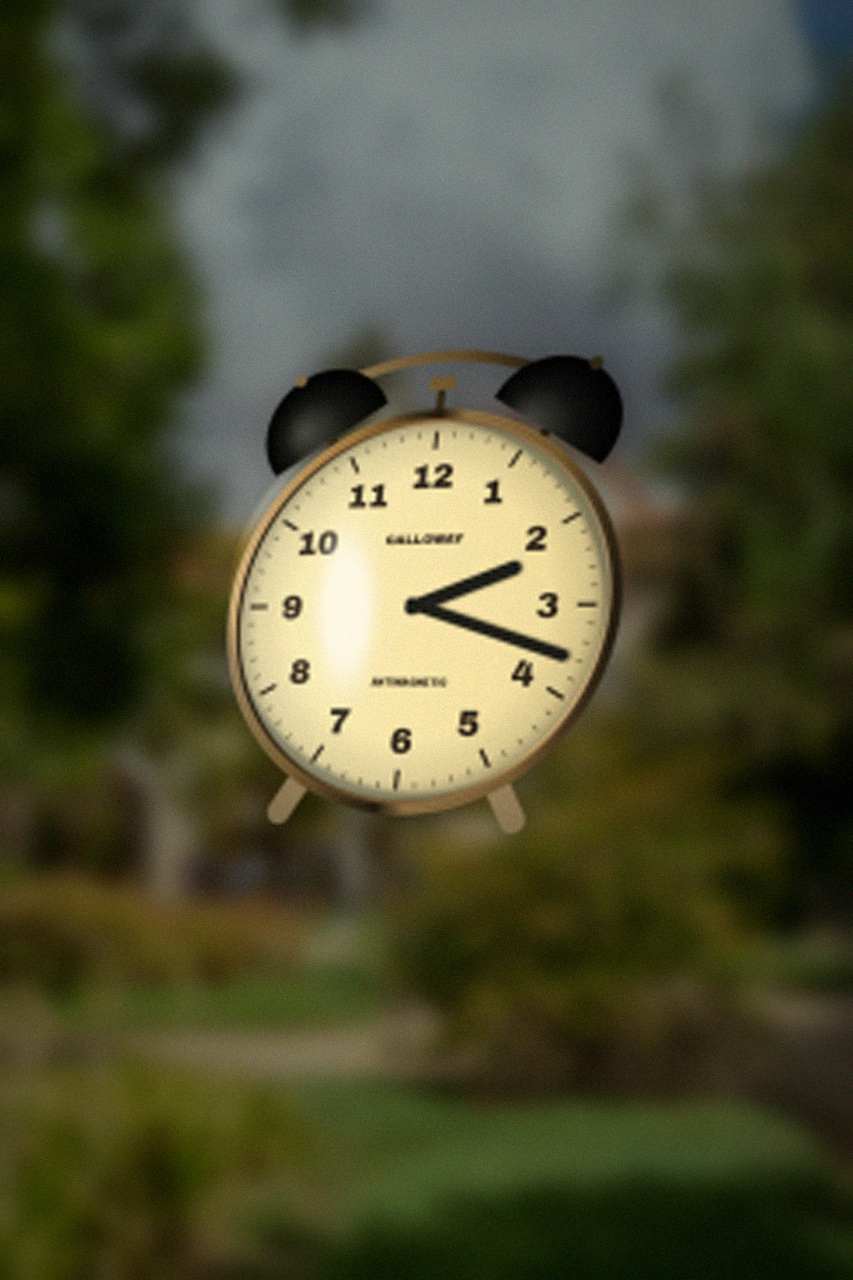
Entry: 2:18
